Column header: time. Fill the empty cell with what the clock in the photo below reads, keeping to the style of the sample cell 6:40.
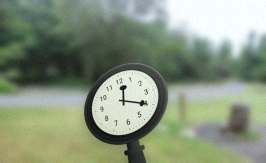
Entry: 12:20
